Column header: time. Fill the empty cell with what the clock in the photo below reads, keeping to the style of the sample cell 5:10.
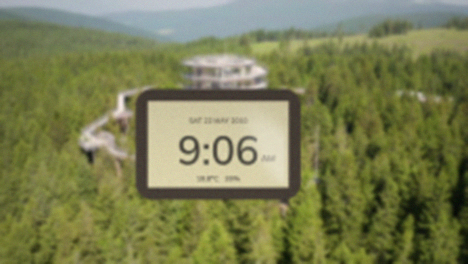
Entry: 9:06
